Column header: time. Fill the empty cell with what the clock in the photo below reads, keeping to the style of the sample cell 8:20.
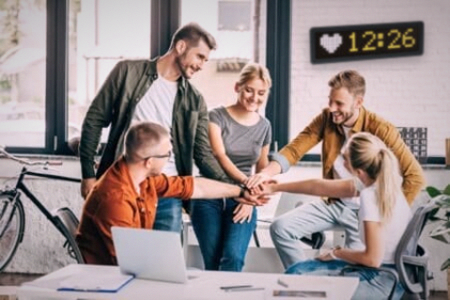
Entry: 12:26
